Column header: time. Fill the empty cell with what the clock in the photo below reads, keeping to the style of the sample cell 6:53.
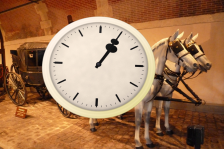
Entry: 1:05
